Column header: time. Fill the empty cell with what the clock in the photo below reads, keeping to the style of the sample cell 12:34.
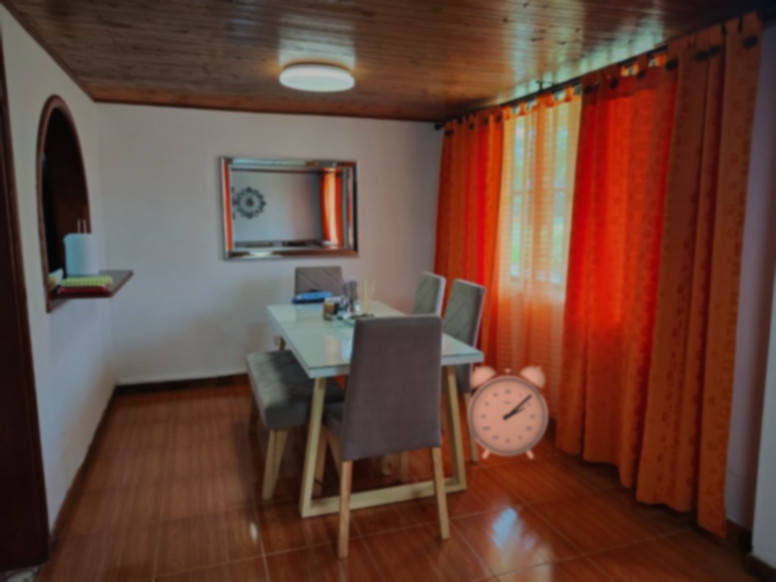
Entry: 2:08
